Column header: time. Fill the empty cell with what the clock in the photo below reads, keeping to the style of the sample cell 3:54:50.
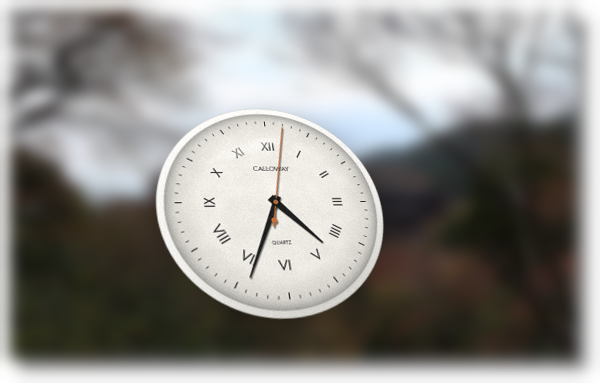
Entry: 4:34:02
